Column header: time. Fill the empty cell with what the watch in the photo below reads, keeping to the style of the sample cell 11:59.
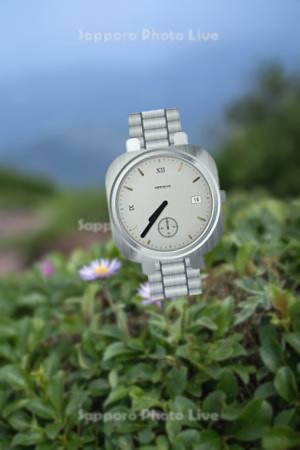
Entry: 7:37
